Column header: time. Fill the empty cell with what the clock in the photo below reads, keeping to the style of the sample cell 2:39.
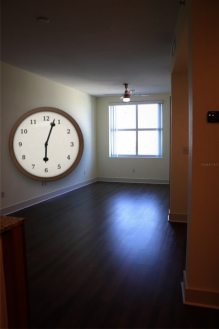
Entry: 6:03
